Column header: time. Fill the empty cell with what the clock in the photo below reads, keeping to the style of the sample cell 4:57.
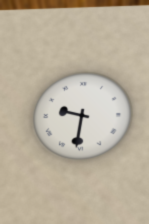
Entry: 9:31
